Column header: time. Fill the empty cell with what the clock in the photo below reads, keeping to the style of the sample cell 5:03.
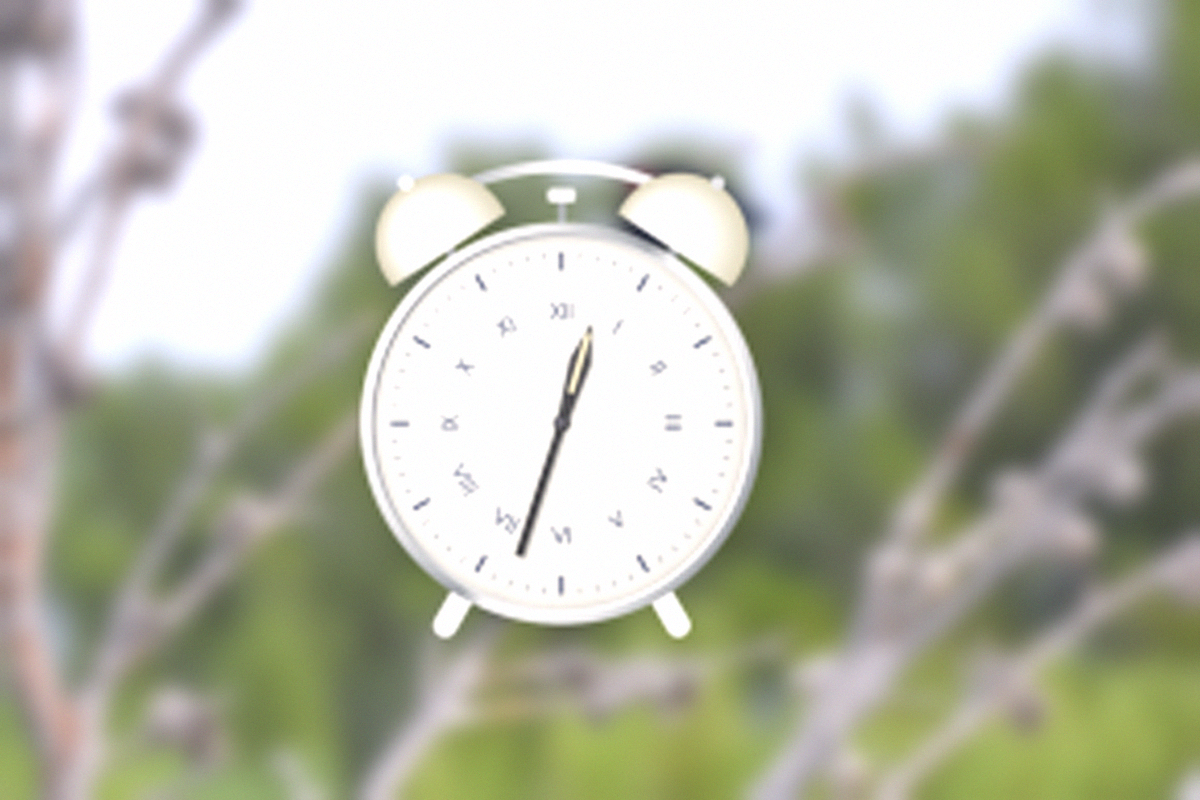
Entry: 12:33
